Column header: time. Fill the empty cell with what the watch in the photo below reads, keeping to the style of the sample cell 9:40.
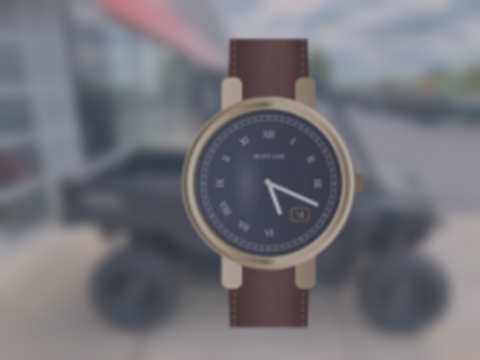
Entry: 5:19
